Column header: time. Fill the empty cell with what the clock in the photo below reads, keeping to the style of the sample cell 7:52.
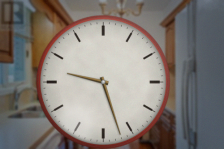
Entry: 9:27
